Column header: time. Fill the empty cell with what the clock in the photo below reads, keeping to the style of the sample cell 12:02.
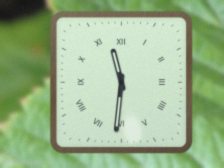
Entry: 11:31
